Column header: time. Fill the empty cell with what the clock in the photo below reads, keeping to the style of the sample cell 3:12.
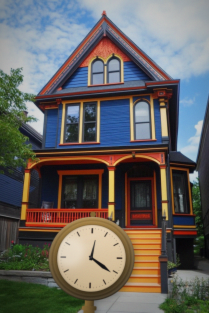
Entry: 12:21
